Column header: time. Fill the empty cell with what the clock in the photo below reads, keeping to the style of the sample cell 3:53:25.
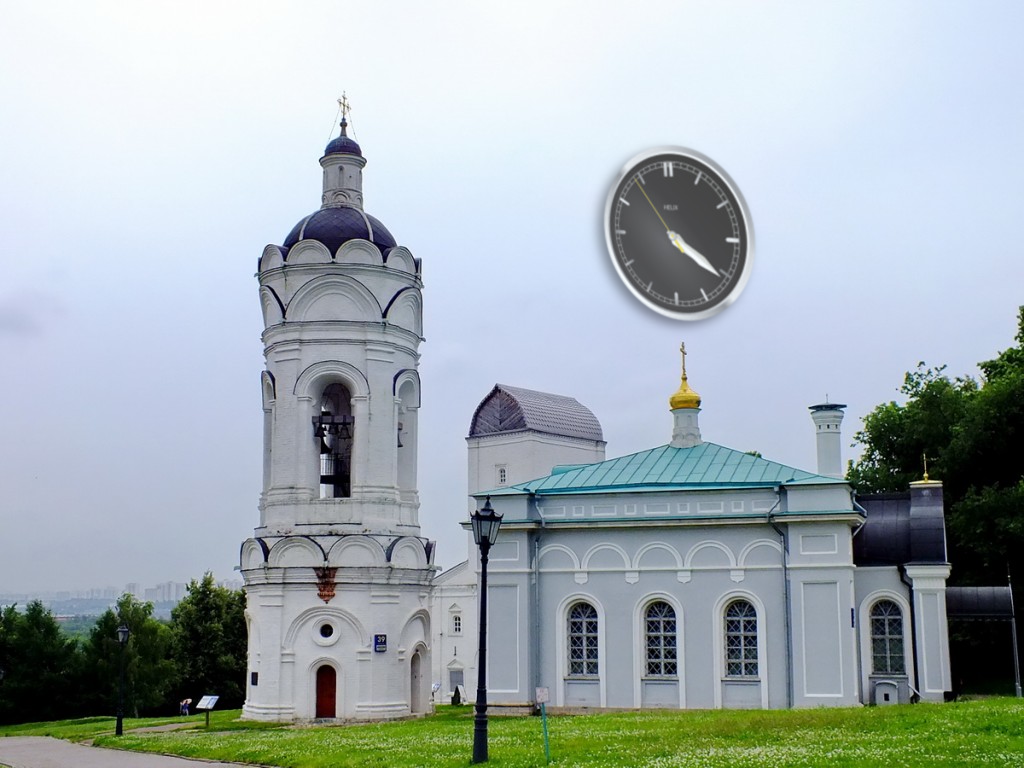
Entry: 4:20:54
